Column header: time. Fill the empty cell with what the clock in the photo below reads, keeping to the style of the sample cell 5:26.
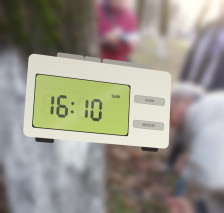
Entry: 16:10
